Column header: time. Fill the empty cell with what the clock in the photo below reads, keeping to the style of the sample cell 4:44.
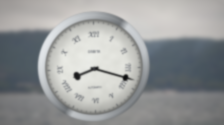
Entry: 8:18
